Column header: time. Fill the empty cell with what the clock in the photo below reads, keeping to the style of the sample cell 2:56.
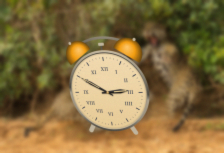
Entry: 2:50
